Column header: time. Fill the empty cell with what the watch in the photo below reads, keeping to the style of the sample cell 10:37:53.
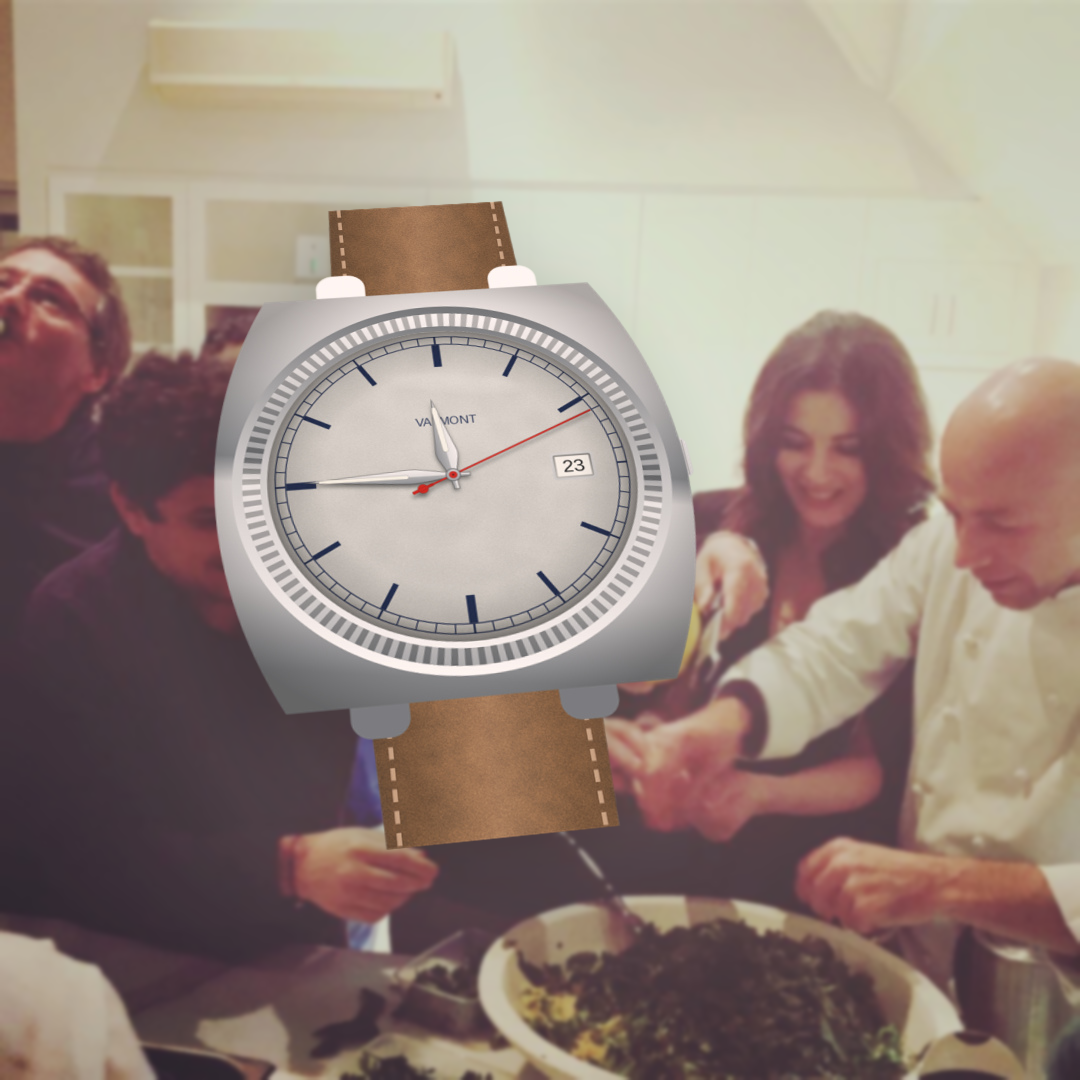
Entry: 11:45:11
